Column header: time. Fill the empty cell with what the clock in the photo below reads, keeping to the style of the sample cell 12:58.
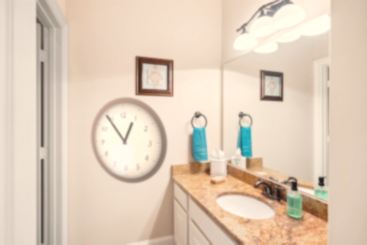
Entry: 12:54
